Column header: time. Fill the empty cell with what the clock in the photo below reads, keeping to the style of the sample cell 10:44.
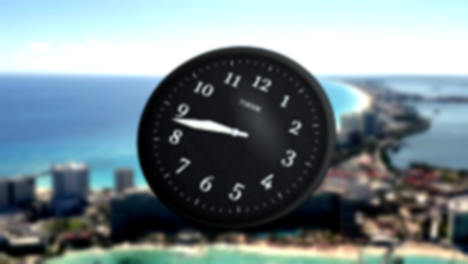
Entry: 8:43
